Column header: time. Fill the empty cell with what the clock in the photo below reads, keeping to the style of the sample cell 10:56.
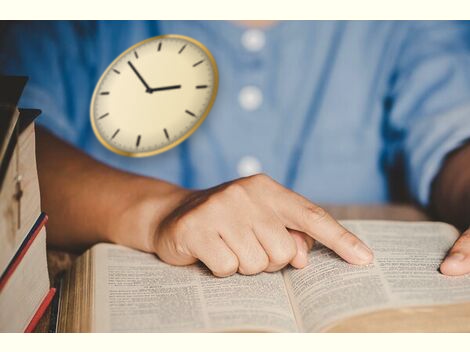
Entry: 2:53
